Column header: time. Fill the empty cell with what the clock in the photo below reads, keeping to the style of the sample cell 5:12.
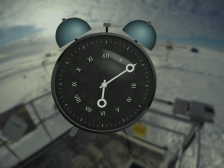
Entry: 6:09
